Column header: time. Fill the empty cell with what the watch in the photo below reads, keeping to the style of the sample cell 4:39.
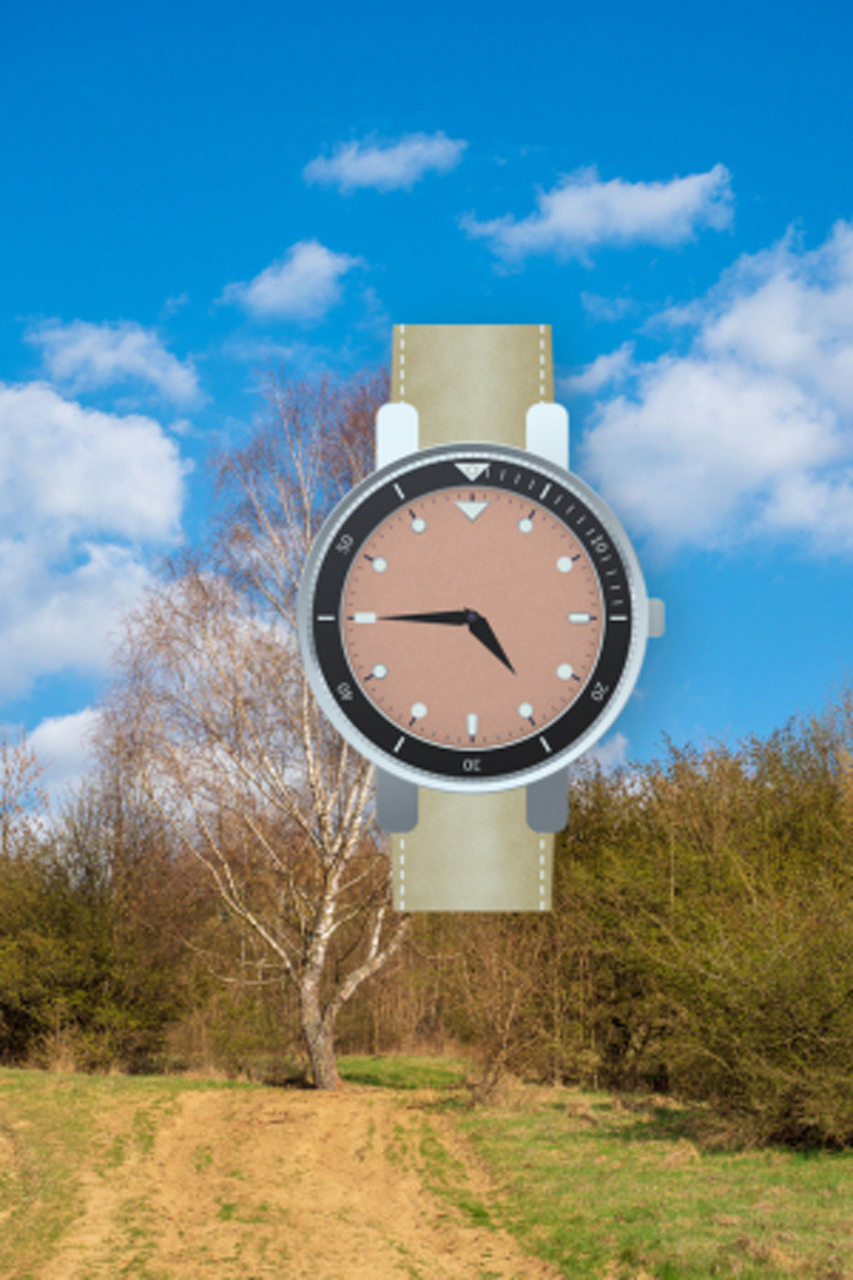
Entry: 4:45
